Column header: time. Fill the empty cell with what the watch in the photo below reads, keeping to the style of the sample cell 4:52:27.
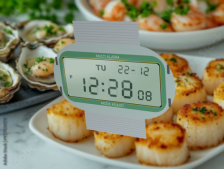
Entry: 12:28:08
